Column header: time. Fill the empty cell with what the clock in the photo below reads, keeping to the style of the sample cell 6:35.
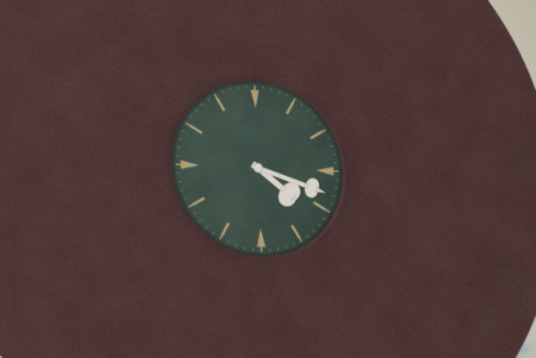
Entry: 4:18
